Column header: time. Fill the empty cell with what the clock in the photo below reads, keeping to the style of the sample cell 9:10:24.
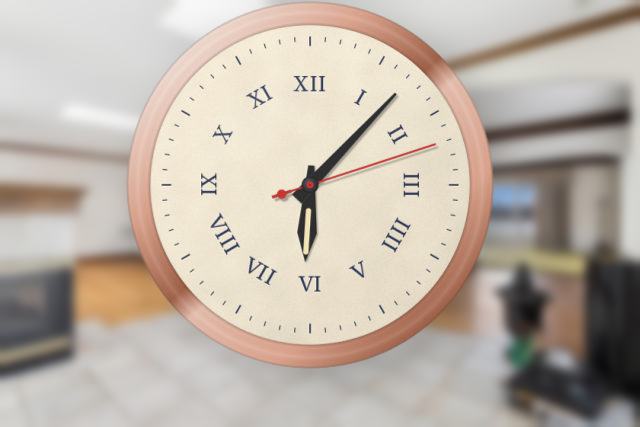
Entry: 6:07:12
